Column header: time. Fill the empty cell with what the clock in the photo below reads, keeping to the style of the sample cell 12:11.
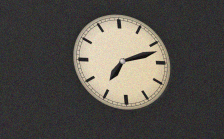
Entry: 7:12
